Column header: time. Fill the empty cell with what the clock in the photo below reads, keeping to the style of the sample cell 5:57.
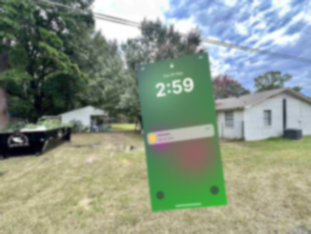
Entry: 2:59
